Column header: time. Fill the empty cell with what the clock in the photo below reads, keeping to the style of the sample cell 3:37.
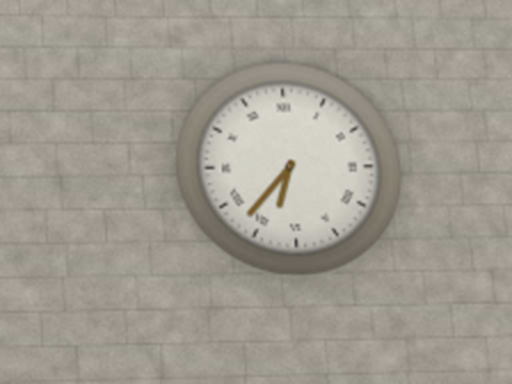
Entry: 6:37
